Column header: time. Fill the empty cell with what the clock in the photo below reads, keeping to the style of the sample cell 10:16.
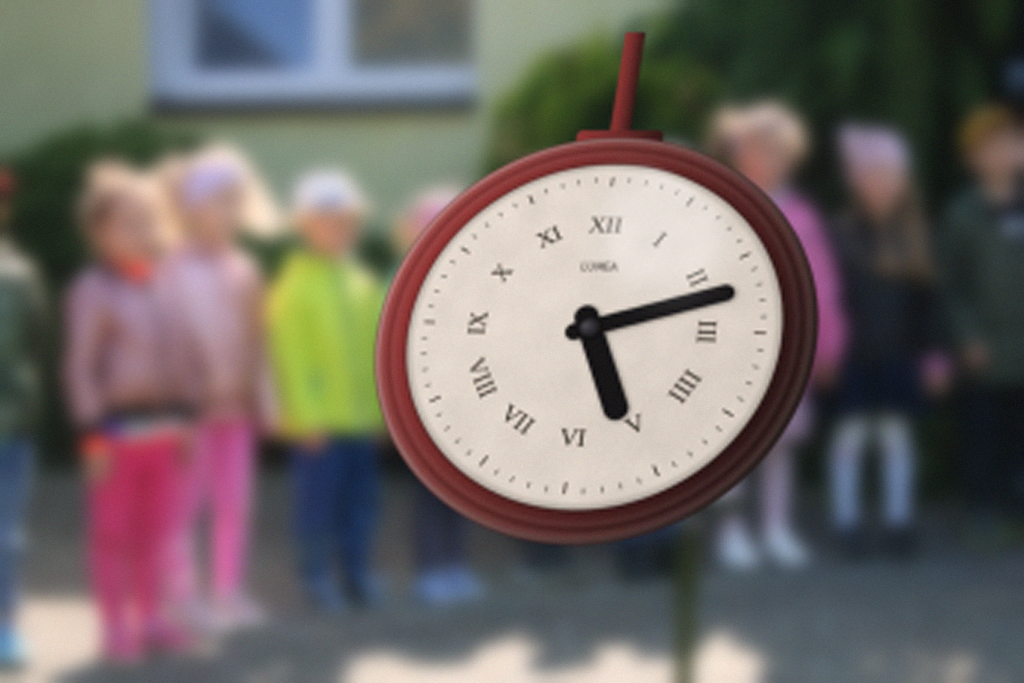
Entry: 5:12
